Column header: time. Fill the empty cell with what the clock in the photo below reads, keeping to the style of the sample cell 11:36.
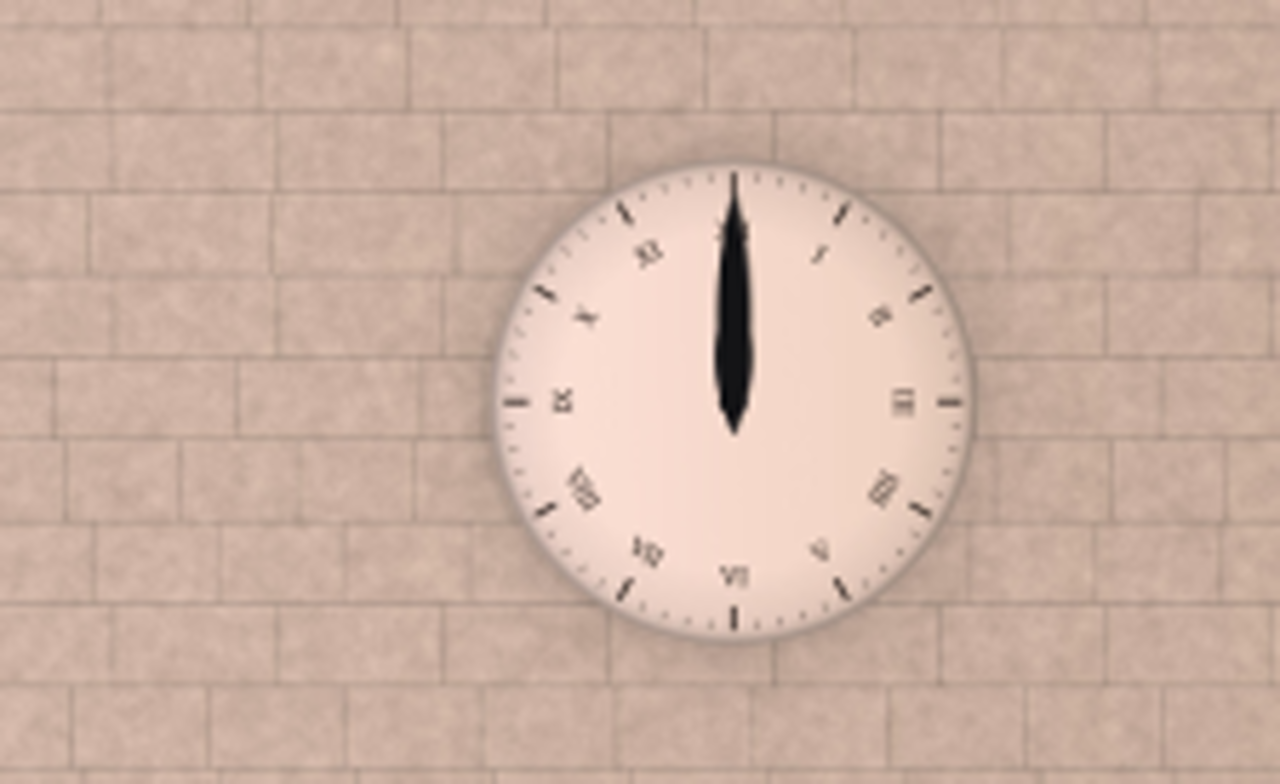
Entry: 12:00
